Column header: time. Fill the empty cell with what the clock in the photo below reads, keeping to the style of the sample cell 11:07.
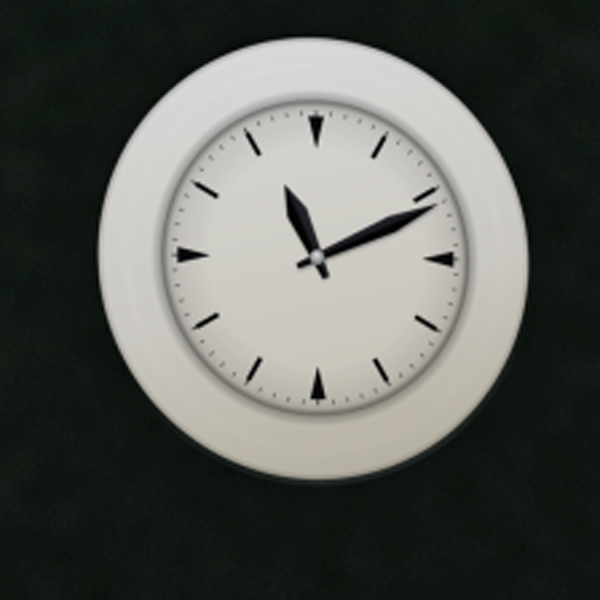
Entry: 11:11
